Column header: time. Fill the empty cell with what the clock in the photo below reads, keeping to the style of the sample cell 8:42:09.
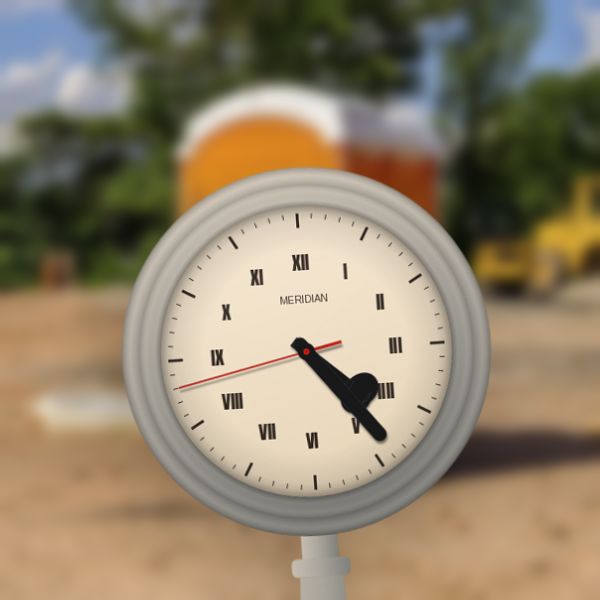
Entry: 4:23:43
